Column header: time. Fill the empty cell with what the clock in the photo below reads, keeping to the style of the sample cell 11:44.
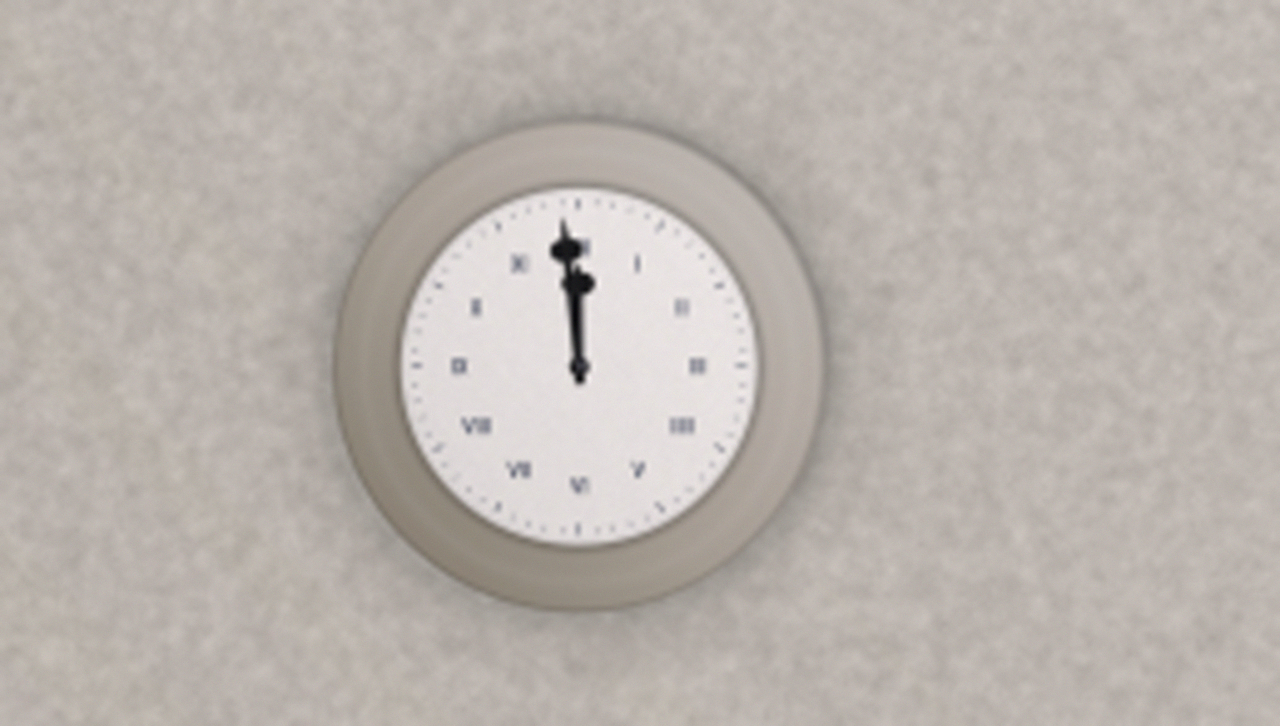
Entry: 11:59
